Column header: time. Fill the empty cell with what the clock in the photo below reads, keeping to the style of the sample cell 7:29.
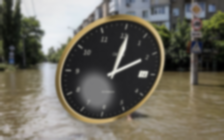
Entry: 2:01
